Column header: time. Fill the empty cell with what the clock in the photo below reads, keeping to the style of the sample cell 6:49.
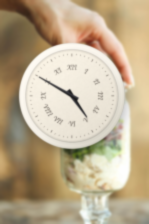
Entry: 4:50
